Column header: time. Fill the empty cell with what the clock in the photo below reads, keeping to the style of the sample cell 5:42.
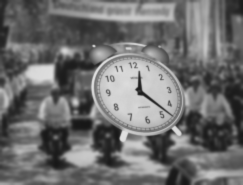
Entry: 12:23
